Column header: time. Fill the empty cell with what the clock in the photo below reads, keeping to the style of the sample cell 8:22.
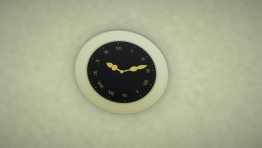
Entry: 10:13
